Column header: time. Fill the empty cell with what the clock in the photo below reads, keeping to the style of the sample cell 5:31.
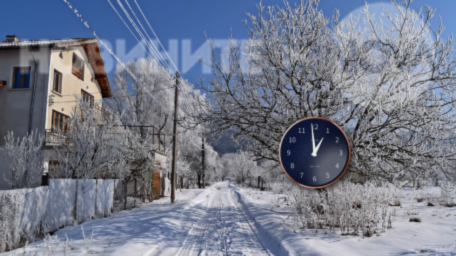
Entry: 12:59
